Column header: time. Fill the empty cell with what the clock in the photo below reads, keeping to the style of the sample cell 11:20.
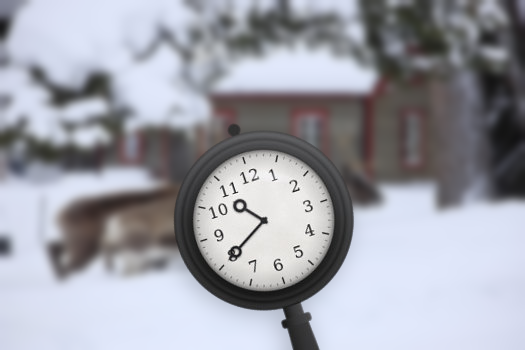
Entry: 10:40
